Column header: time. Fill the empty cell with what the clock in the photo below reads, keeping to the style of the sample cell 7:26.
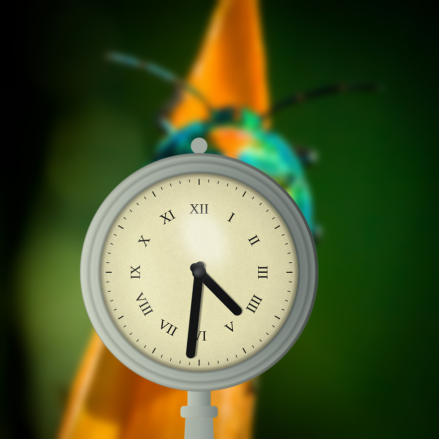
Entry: 4:31
